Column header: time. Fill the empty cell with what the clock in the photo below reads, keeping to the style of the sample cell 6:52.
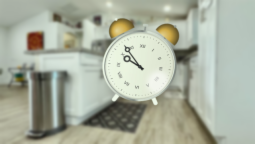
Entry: 9:53
